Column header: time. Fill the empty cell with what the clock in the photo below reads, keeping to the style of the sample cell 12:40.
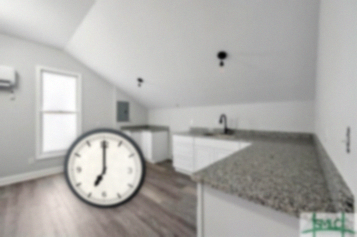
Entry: 7:00
